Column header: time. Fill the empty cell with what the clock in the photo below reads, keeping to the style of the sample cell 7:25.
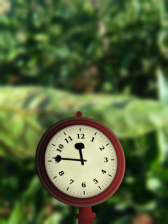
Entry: 11:46
